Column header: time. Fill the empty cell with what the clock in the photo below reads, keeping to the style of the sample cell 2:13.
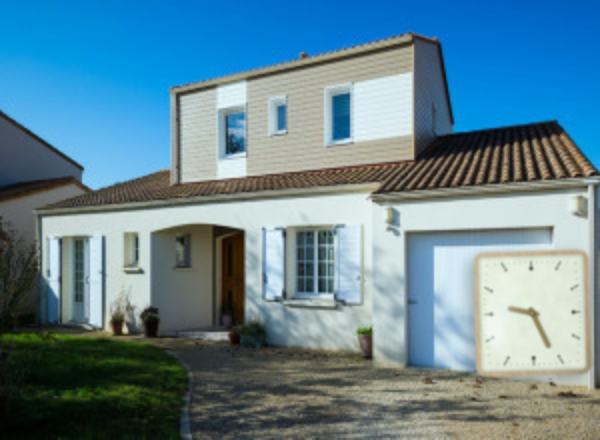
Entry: 9:26
